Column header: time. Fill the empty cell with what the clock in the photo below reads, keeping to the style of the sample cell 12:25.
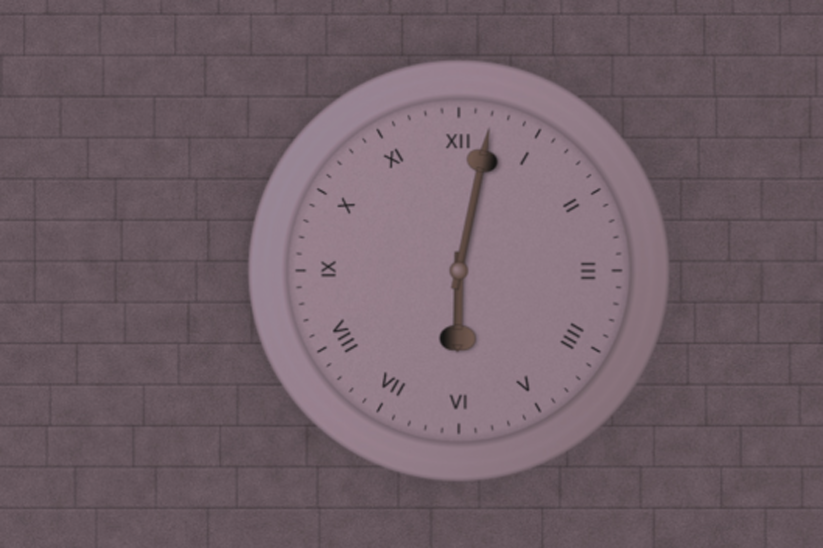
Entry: 6:02
